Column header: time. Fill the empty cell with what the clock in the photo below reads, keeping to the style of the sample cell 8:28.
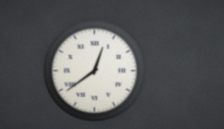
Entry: 12:39
